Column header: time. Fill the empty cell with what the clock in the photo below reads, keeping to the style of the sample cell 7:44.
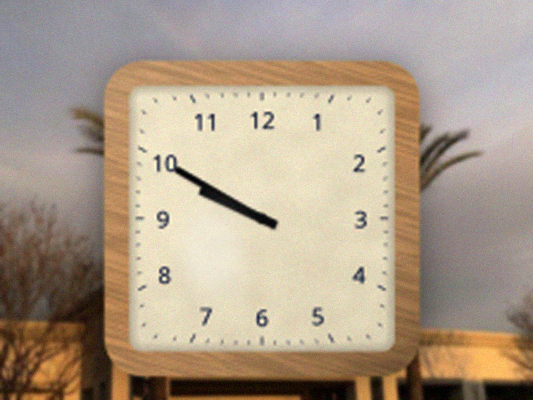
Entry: 9:50
